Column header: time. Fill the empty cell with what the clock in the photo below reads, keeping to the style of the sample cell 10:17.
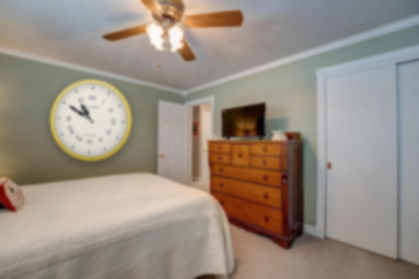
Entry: 10:50
